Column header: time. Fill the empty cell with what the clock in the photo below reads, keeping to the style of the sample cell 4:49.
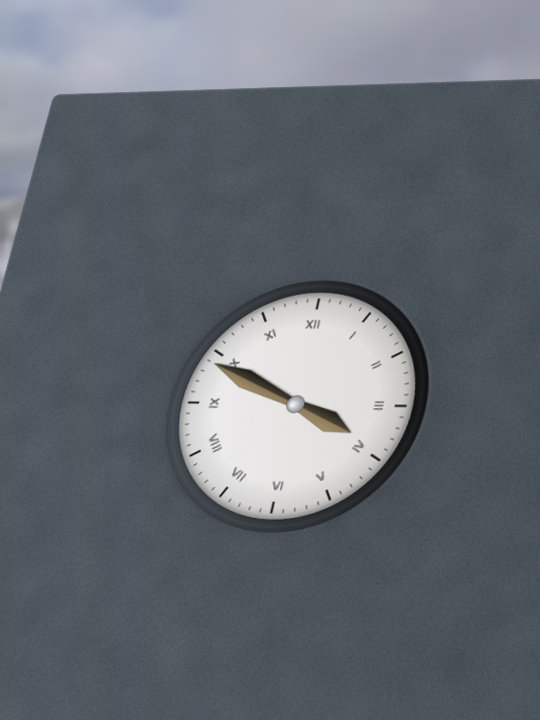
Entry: 3:49
